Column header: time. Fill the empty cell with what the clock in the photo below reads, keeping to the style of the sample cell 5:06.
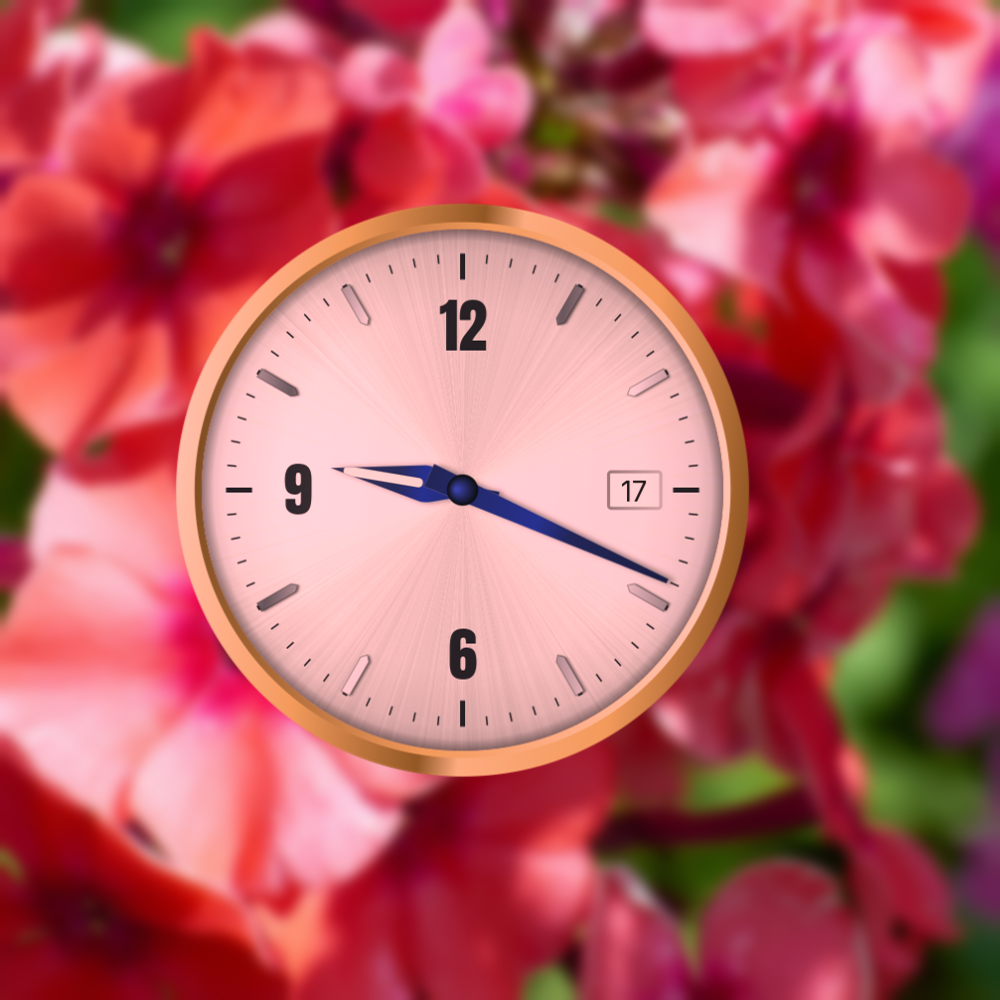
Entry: 9:19
